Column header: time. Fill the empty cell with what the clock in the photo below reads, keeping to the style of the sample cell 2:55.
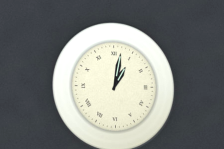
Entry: 1:02
